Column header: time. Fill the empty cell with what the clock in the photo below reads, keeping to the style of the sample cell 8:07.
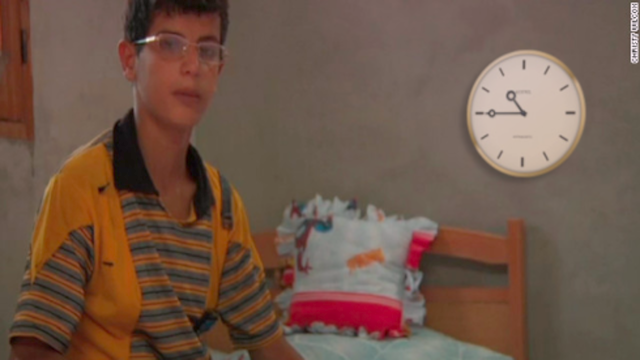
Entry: 10:45
